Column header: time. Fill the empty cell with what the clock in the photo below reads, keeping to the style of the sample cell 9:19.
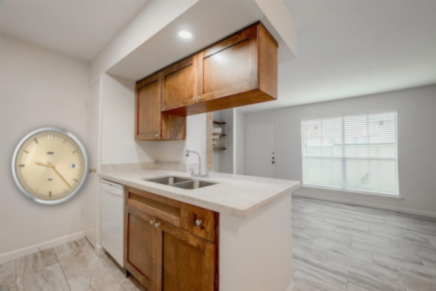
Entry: 9:23
